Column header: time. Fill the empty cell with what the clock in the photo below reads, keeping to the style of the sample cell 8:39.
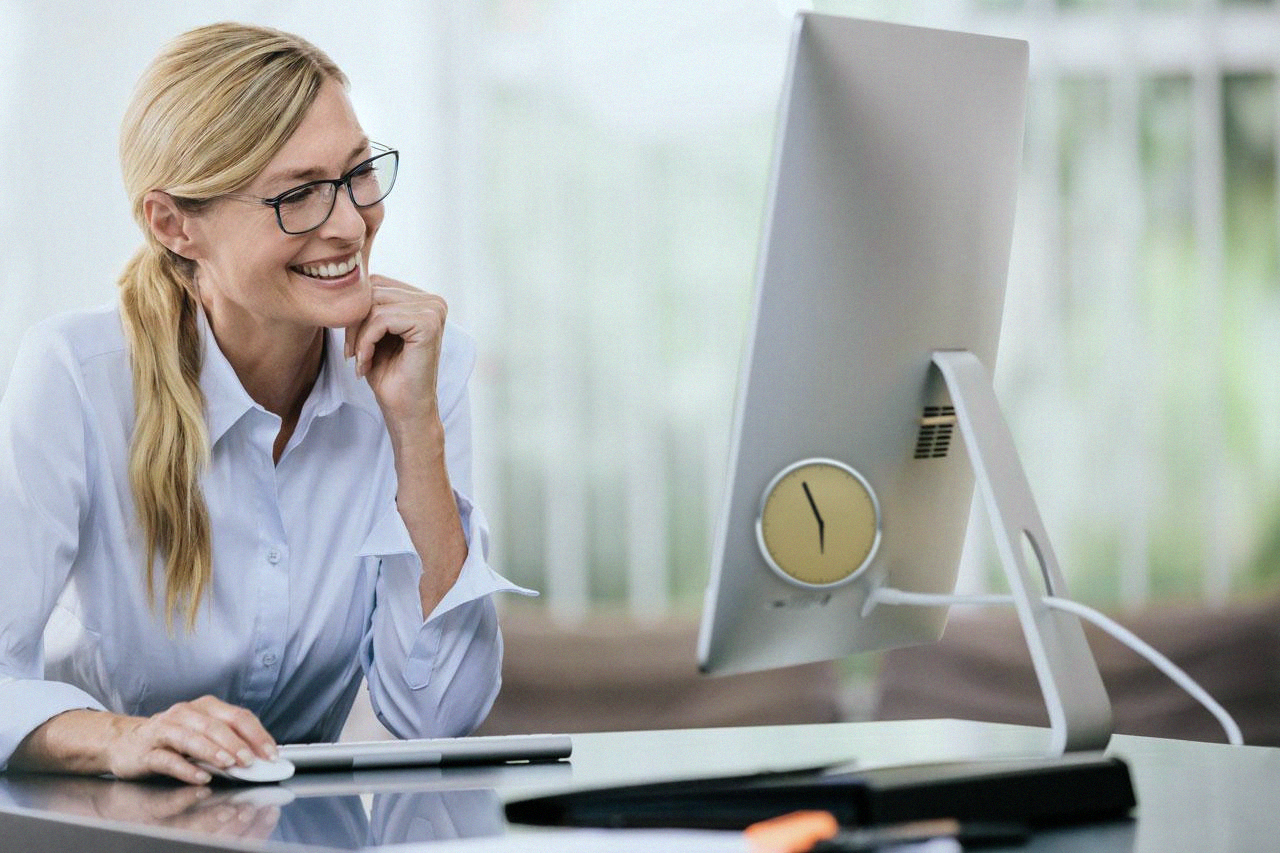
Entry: 5:56
